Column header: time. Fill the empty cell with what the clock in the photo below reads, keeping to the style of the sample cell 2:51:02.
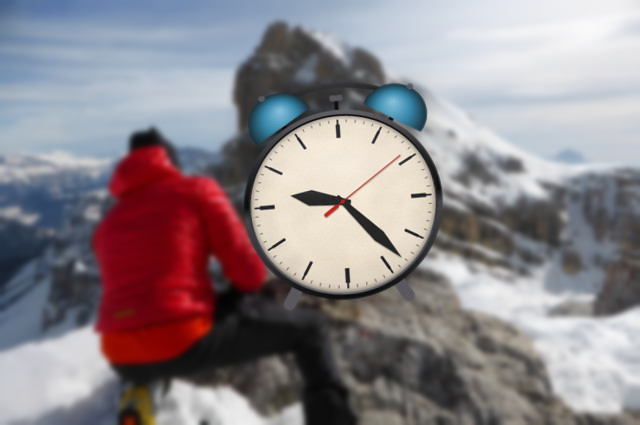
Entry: 9:23:09
